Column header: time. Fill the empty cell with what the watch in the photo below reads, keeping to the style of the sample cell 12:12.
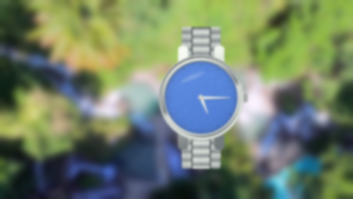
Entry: 5:15
